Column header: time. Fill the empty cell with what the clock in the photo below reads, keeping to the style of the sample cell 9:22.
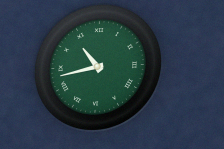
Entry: 10:43
